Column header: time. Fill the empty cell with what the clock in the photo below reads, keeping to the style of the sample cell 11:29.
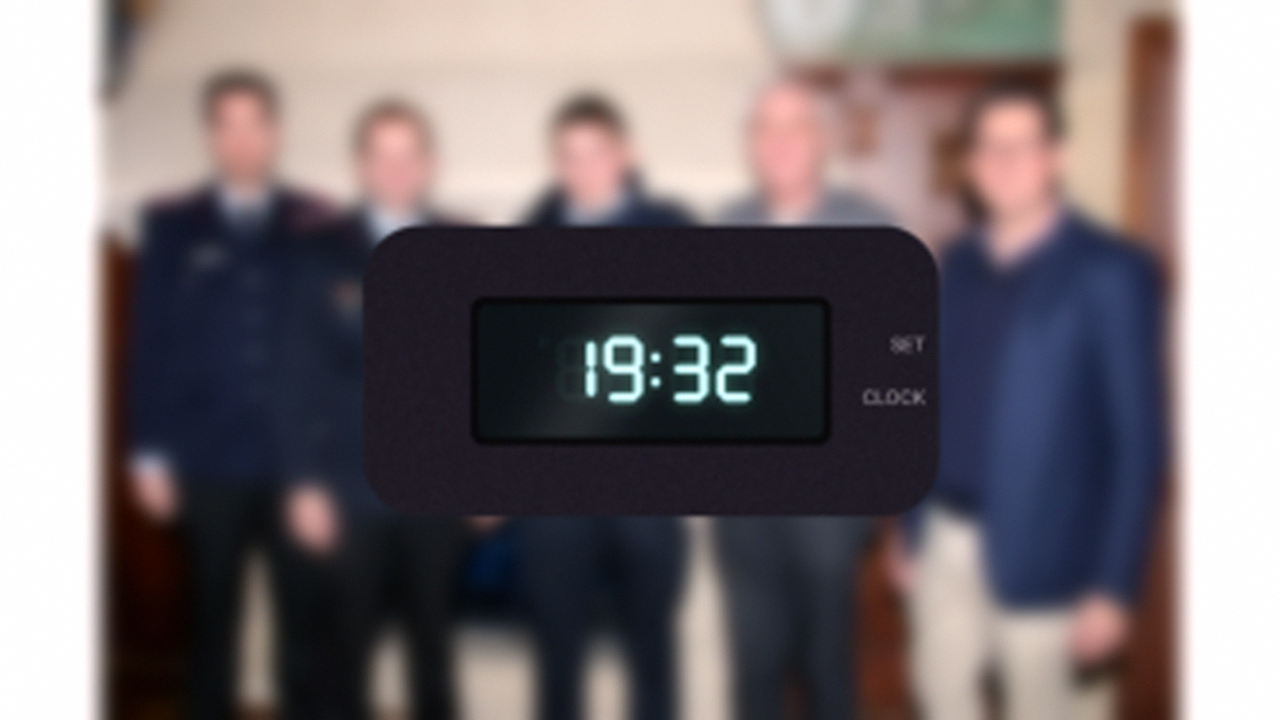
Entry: 19:32
